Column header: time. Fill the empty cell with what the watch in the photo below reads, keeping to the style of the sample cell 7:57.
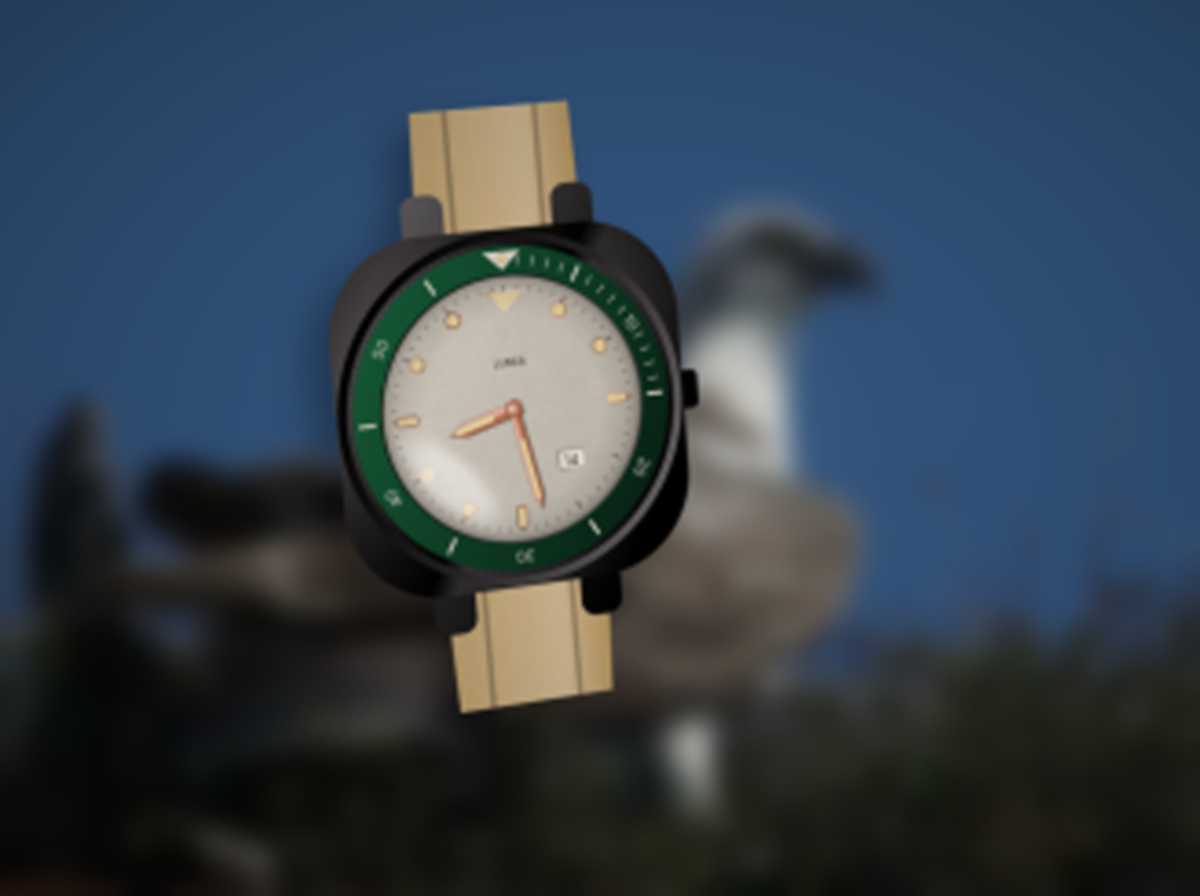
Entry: 8:28
